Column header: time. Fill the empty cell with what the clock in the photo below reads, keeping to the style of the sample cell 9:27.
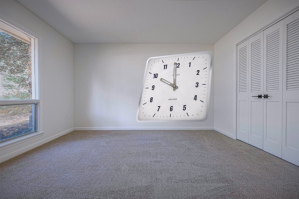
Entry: 9:59
